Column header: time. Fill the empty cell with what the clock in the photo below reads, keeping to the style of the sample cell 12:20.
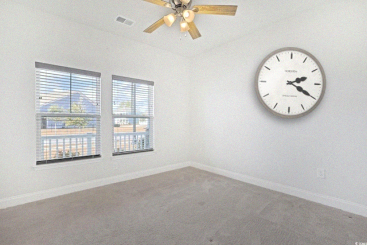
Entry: 2:20
